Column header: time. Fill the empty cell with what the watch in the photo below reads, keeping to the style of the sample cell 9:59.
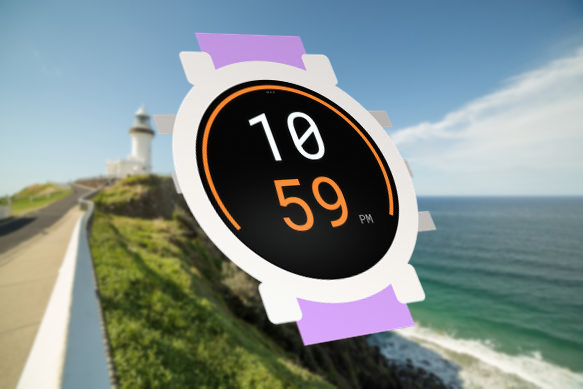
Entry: 10:59
